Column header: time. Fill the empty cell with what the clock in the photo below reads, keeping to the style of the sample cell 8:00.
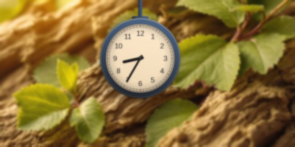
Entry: 8:35
